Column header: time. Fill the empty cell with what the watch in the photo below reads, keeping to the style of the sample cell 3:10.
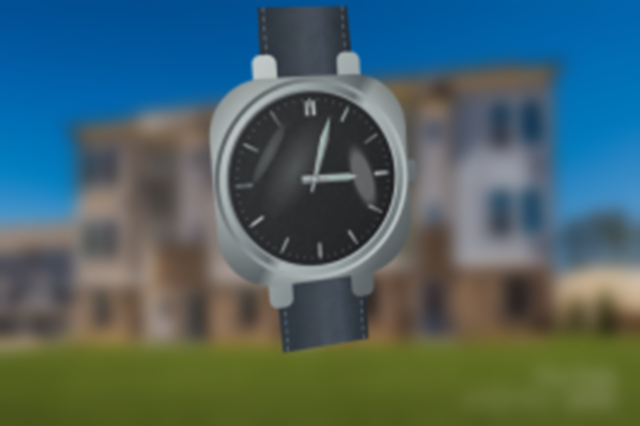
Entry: 3:03
